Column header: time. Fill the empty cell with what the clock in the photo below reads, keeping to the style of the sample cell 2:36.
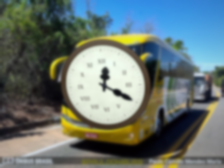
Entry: 12:20
